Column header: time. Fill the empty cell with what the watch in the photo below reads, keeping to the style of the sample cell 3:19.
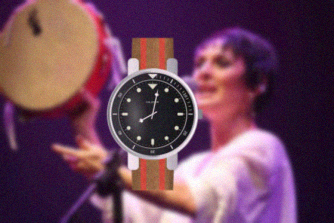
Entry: 8:02
